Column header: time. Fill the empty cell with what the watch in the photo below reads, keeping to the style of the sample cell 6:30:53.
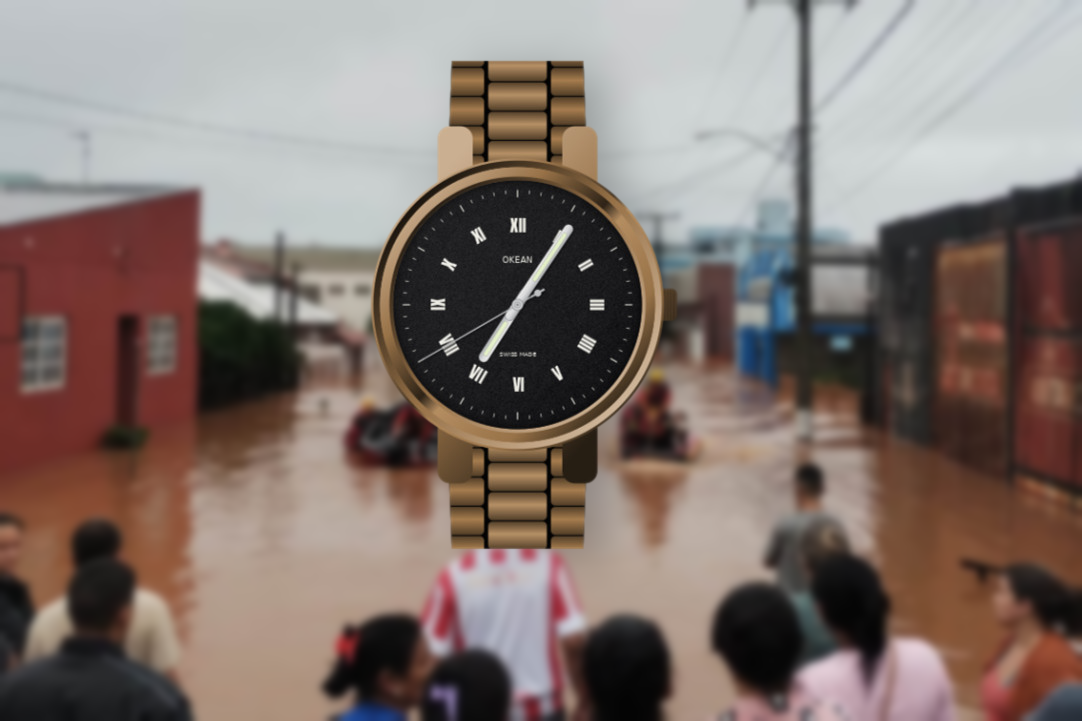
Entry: 7:05:40
